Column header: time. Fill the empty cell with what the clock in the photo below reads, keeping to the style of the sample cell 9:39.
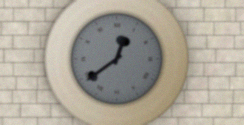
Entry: 12:39
